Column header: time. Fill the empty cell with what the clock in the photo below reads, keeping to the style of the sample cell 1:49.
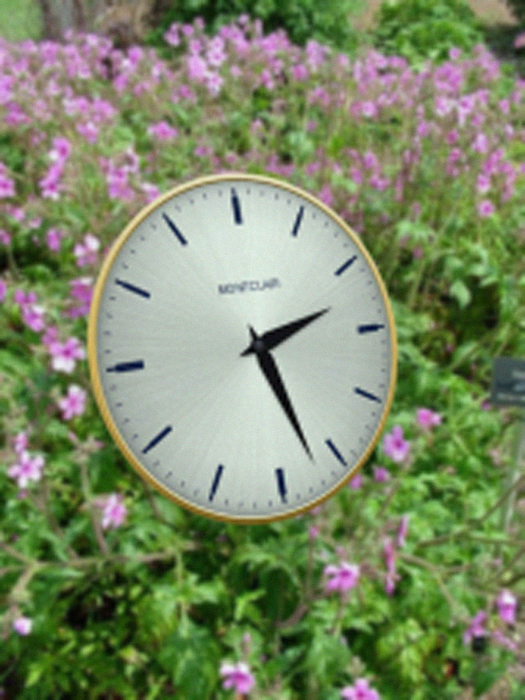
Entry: 2:27
